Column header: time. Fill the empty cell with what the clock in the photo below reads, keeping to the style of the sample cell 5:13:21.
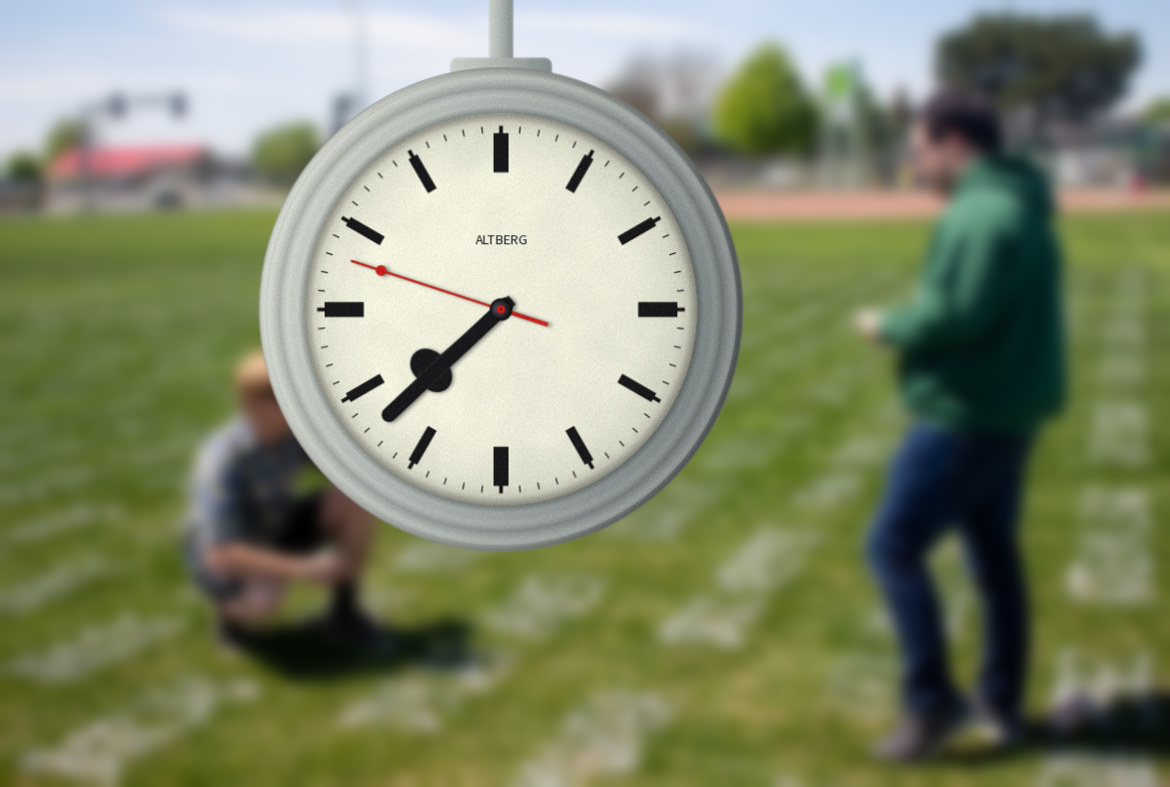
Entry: 7:37:48
